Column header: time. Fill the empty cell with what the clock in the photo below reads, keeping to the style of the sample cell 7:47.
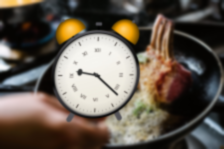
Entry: 9:22
